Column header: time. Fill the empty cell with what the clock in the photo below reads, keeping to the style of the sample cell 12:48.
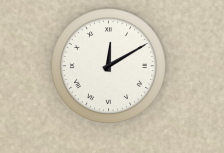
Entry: 12:10
